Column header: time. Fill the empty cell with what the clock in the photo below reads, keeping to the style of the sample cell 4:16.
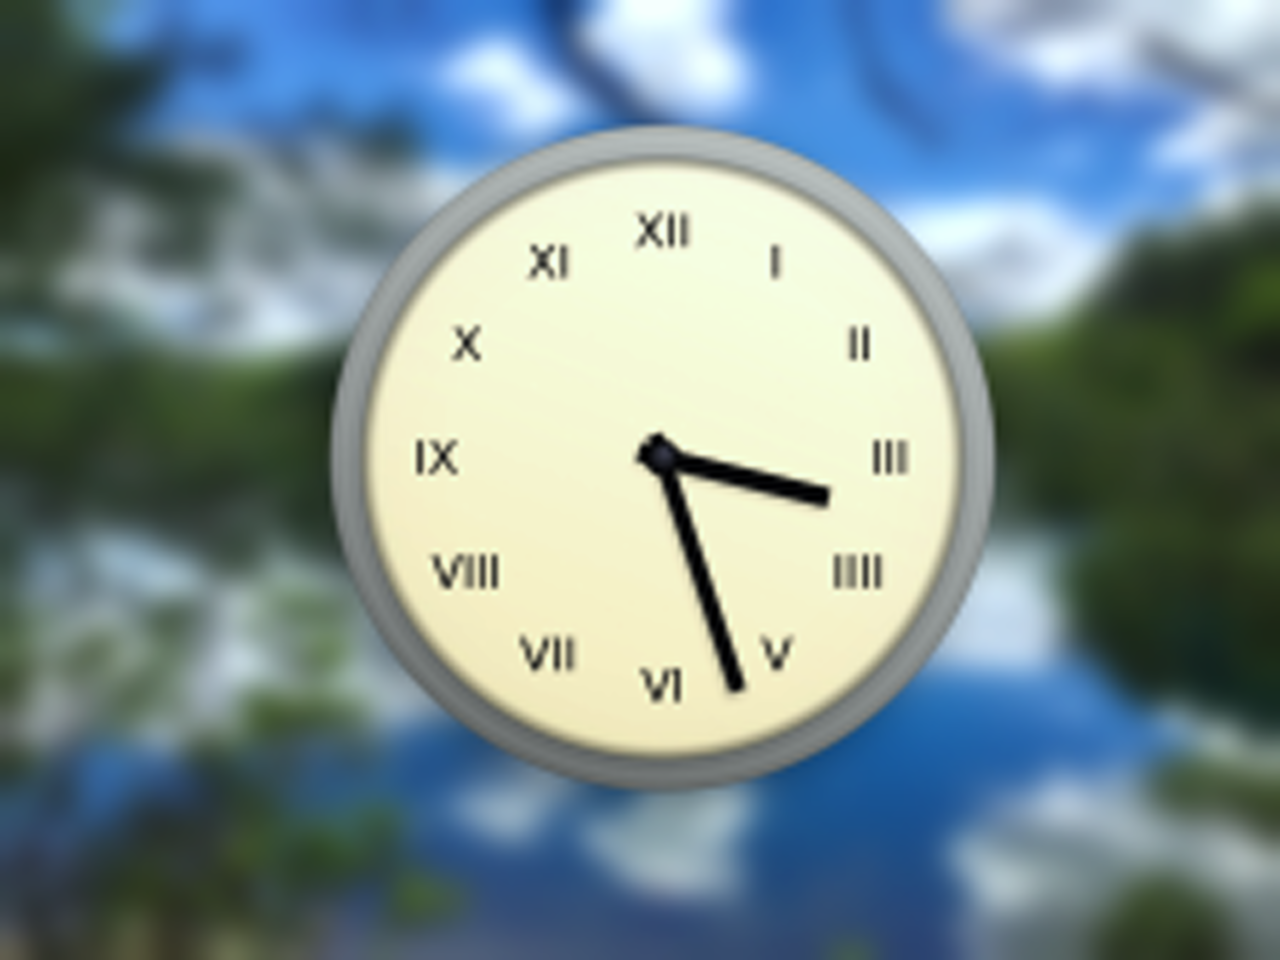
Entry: 3:27
